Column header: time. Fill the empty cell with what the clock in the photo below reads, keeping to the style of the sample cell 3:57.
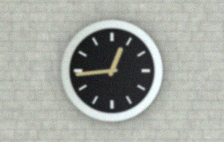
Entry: 12:44
